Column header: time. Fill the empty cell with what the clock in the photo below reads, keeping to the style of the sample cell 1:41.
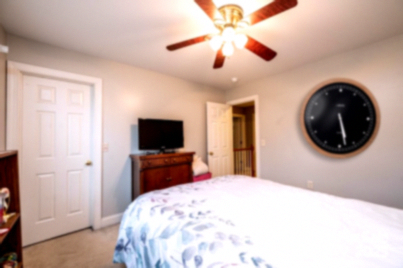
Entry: 5:28
